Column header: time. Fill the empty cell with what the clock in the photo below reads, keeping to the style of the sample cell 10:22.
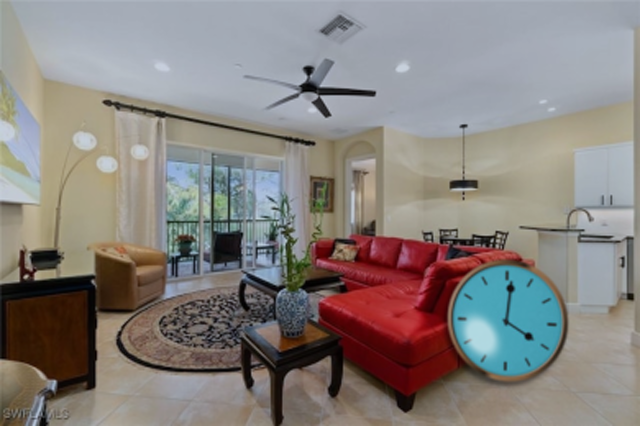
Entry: 4:01
